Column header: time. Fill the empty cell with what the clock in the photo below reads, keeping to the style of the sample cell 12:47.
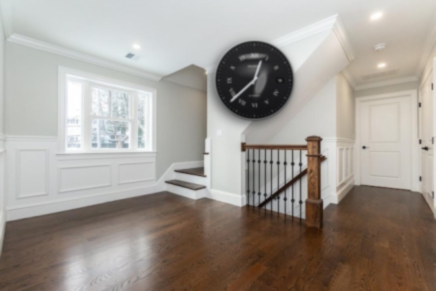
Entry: 12:38
